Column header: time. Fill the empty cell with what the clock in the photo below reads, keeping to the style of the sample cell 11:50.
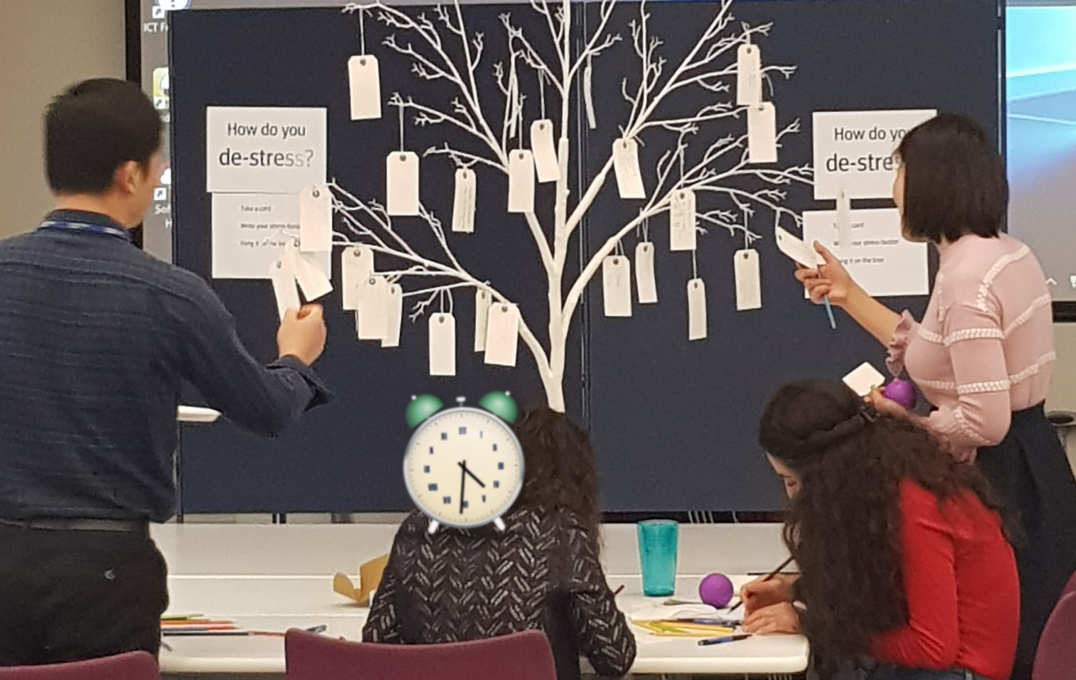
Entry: 4:31
